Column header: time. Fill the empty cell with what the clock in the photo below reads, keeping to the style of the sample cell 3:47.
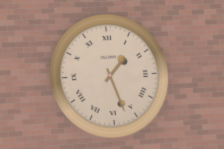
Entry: 1:27
